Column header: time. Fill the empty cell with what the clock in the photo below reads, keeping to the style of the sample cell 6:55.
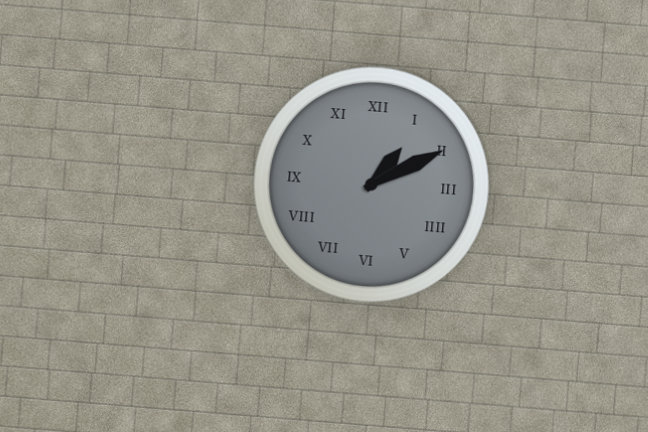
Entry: 1:10
